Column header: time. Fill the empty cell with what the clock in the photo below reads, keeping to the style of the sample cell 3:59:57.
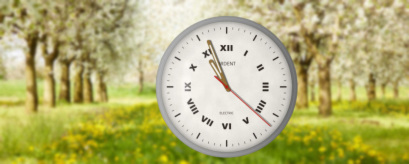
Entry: 10:56:22
